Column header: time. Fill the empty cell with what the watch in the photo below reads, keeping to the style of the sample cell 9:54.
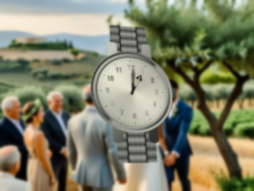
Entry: 1:01
